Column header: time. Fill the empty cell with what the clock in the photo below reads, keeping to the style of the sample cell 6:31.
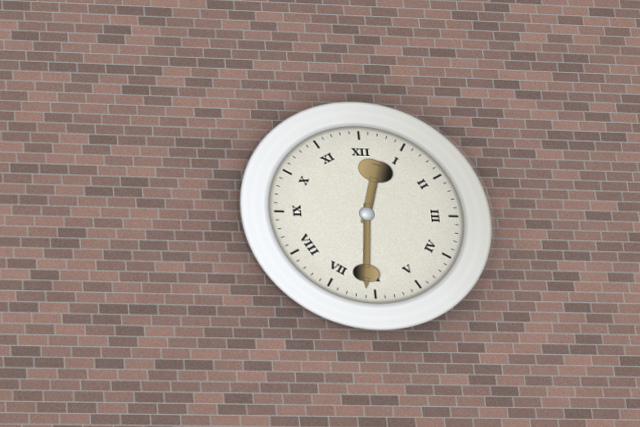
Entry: 12:31
